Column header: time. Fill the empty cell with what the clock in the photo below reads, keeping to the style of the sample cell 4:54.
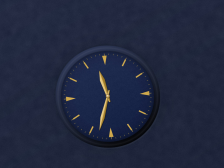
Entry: 11:33
